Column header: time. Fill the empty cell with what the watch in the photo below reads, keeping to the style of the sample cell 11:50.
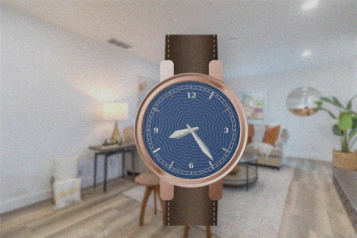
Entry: 8:24
